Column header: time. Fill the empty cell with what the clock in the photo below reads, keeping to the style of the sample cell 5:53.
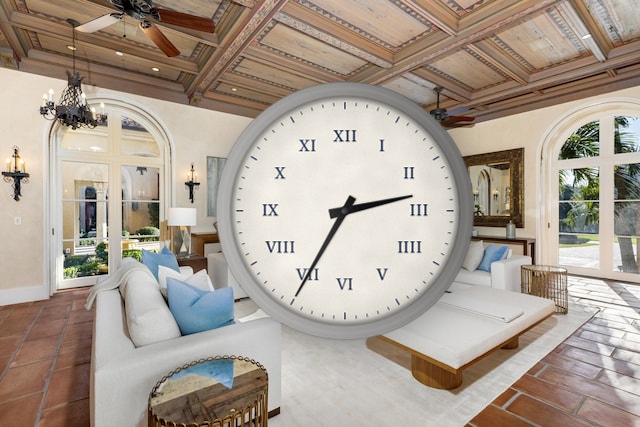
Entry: 2:35
